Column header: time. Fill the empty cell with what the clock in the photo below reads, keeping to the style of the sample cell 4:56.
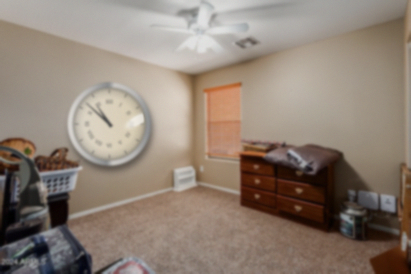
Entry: 10:52
